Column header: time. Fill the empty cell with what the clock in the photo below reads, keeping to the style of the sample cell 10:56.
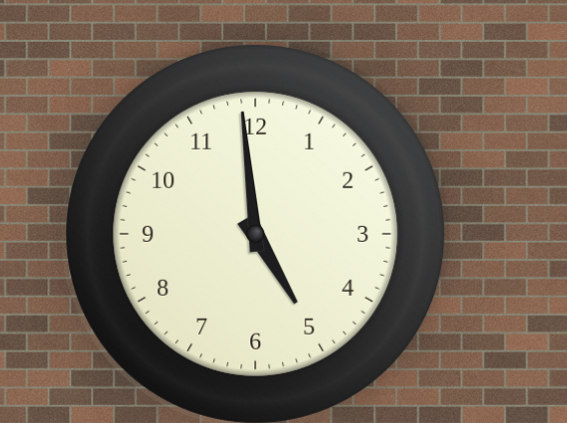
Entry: 4:59
